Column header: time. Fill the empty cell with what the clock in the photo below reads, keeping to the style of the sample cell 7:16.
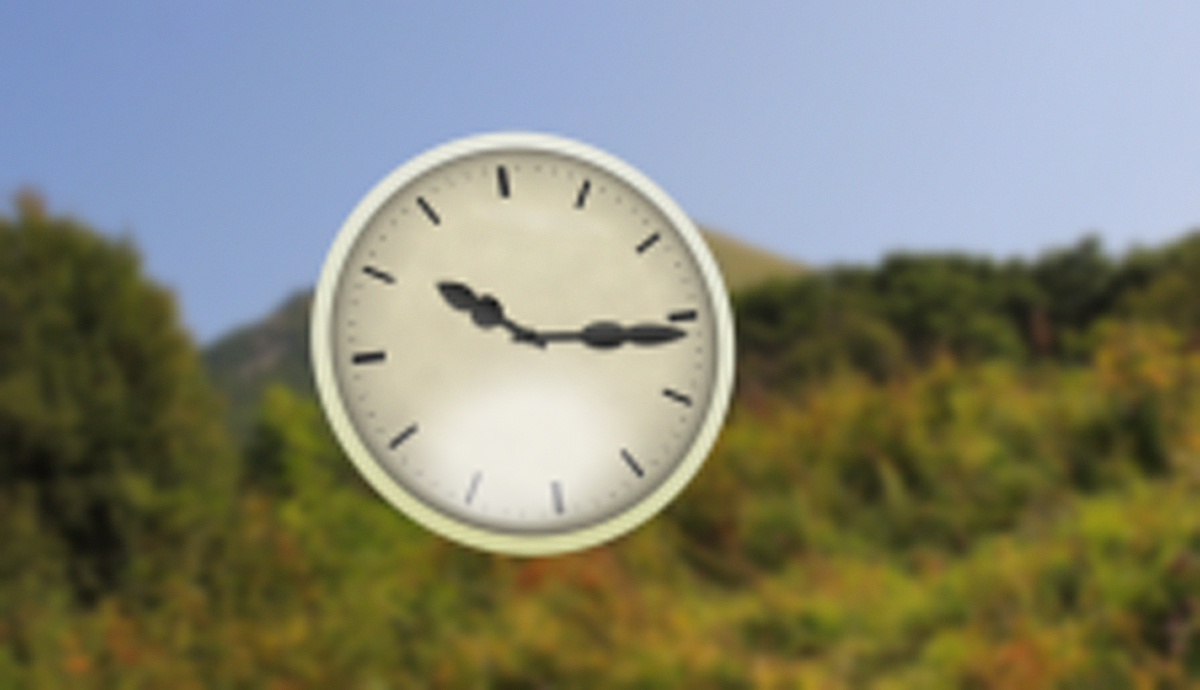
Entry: 10:16
